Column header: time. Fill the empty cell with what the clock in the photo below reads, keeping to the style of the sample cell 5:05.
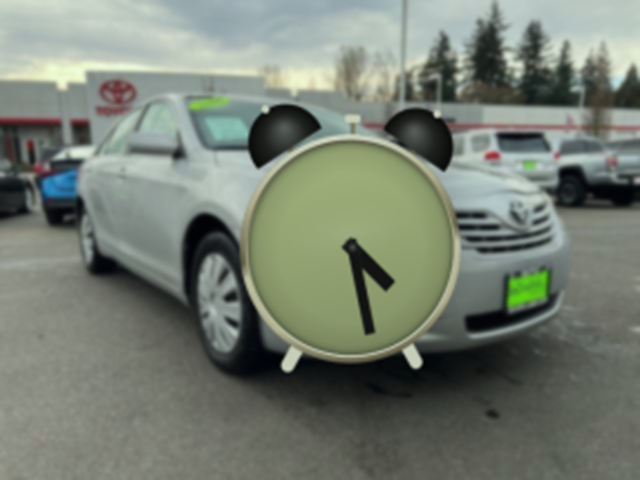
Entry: 4:28
